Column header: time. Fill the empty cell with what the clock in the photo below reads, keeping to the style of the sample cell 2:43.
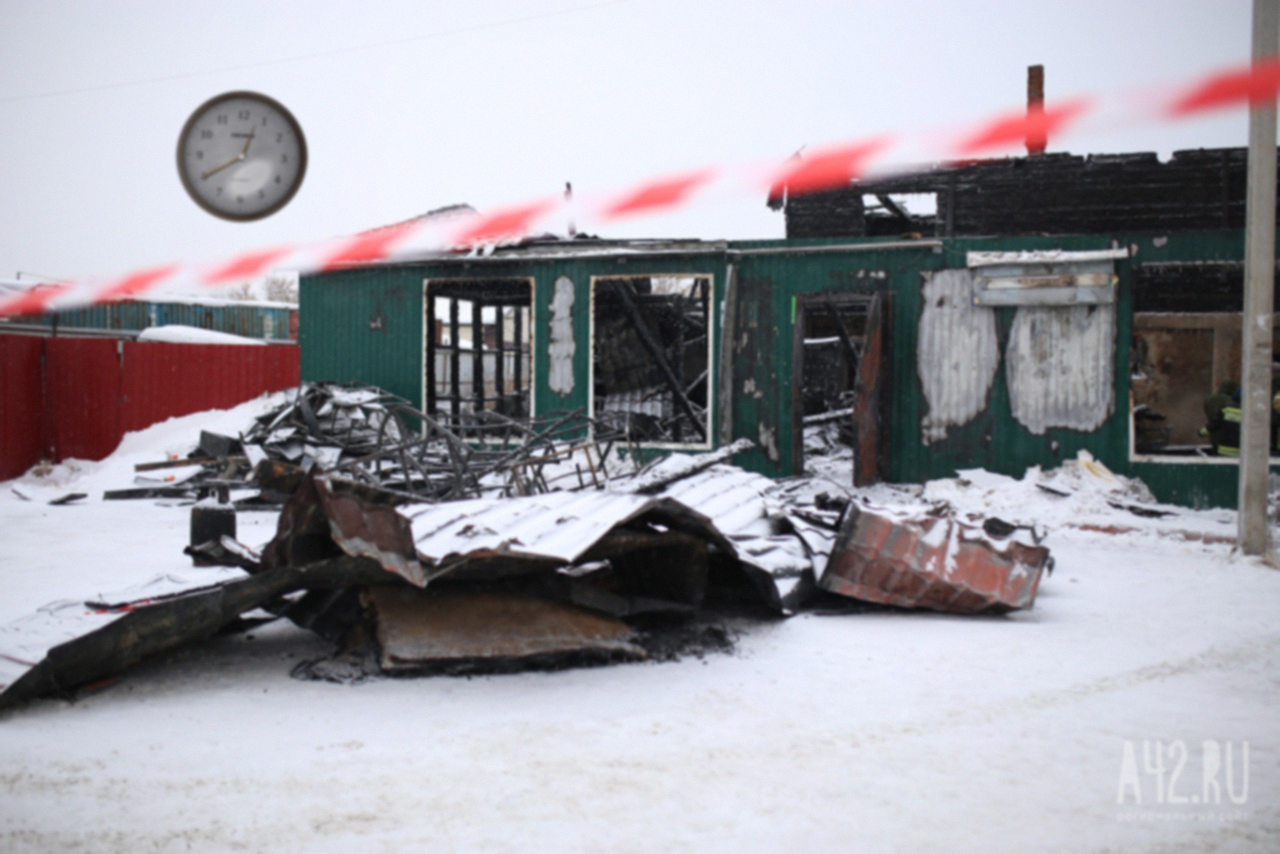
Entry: 12:40
